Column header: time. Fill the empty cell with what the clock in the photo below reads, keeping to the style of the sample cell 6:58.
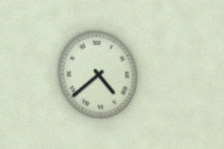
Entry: 4:39
